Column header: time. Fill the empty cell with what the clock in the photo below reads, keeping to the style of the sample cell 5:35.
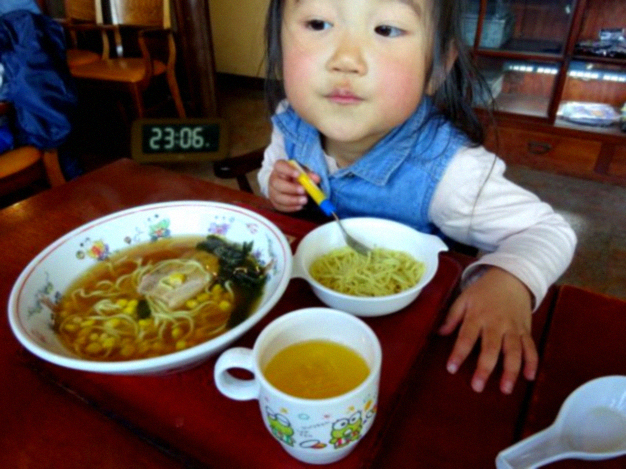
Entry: 23:06
